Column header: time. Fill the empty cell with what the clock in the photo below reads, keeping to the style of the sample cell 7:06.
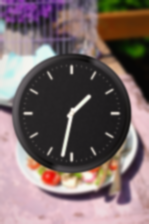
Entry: 1:32
